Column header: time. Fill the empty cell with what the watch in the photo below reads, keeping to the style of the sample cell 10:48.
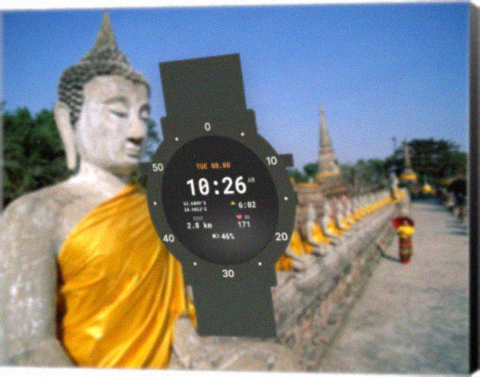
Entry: 10:26
